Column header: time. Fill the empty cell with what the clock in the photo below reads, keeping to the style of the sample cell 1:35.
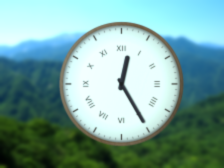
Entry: 12:25
